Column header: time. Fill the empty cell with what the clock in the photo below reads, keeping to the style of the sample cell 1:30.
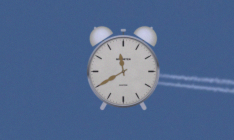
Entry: 11:40
